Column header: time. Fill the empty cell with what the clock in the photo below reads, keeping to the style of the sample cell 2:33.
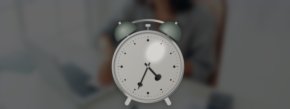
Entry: 4:34
